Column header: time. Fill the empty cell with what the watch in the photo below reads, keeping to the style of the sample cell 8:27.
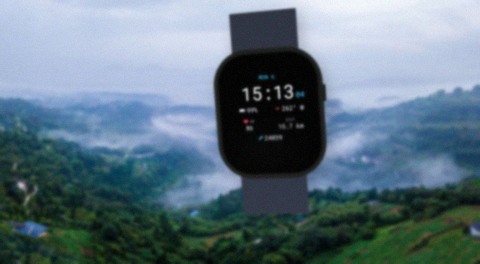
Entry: 15:13
